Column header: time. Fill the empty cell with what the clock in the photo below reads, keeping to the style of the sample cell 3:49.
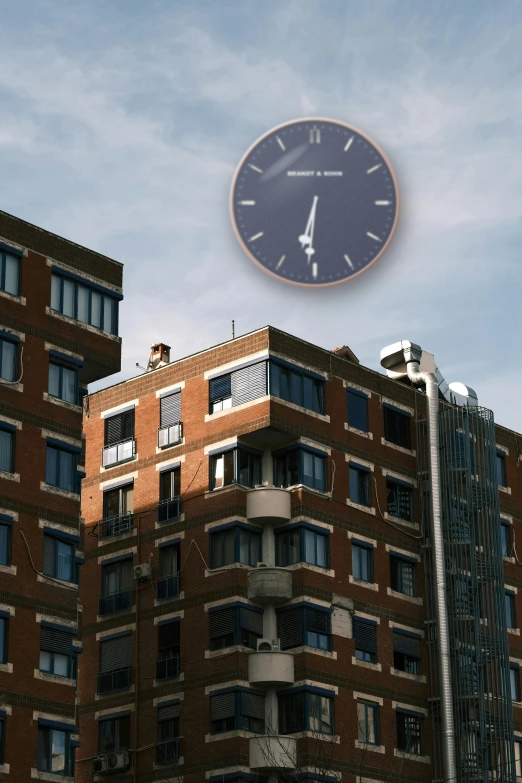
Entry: 6:31
